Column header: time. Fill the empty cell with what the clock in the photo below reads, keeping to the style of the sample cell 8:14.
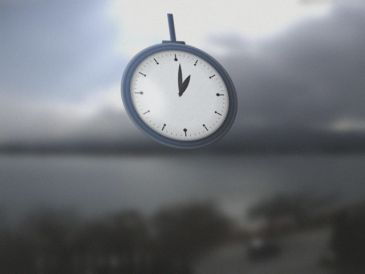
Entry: 1:01
